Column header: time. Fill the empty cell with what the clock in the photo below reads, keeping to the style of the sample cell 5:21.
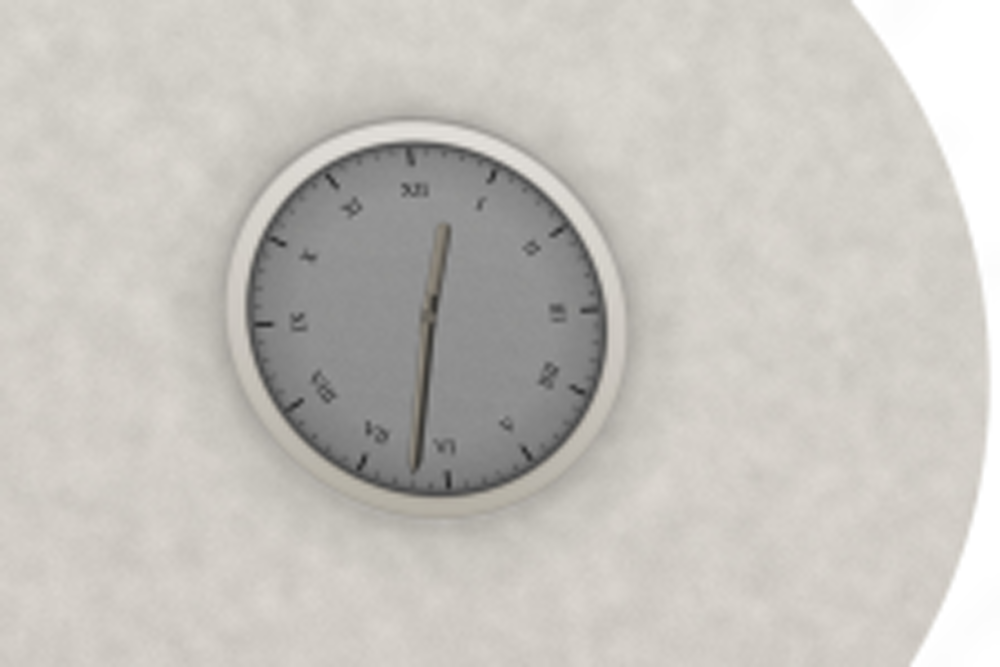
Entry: 12:32
